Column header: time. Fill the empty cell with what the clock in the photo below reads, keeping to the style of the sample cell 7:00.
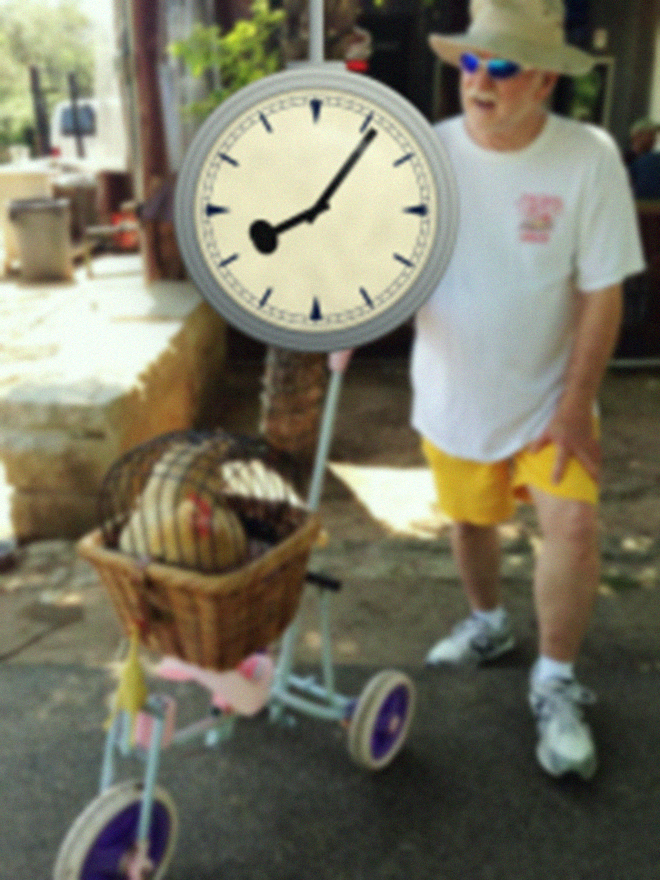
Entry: 8:06
